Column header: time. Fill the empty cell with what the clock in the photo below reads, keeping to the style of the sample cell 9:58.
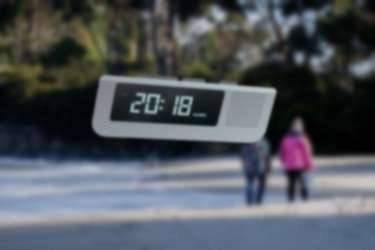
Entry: 20:18
